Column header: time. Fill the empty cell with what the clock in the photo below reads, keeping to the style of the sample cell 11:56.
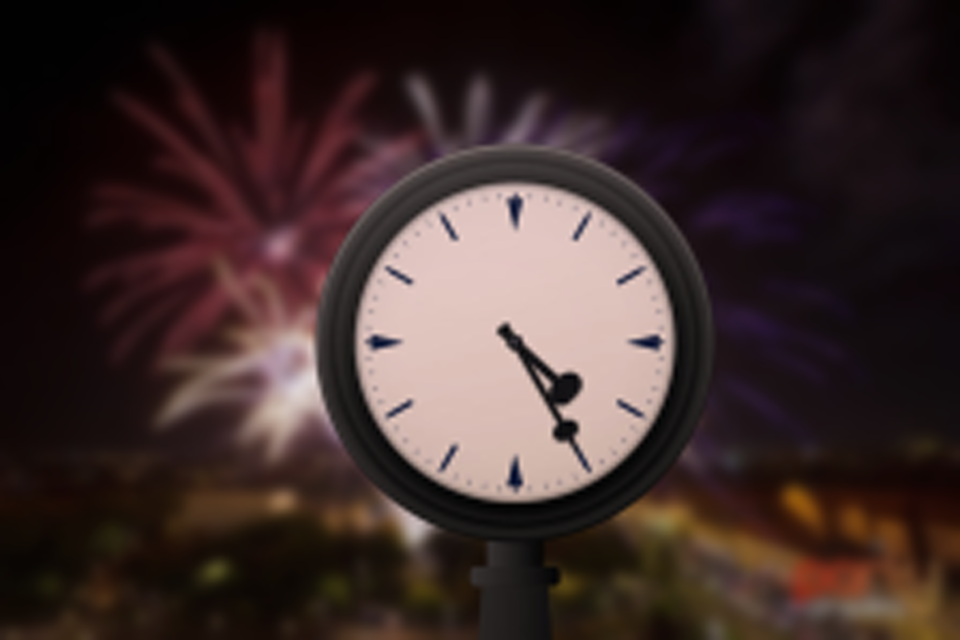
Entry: 4:25
